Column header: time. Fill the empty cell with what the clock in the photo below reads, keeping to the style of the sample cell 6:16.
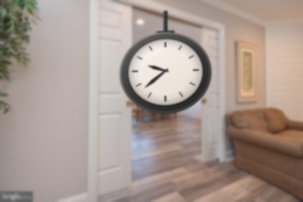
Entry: 9:38
